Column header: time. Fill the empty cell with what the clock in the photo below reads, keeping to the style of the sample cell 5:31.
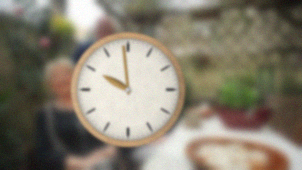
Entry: 9:59
